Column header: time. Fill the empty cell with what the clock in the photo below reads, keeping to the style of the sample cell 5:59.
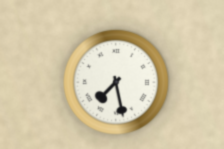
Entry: 7:28
